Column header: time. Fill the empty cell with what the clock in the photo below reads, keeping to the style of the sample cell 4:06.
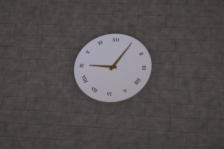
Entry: 9:05
